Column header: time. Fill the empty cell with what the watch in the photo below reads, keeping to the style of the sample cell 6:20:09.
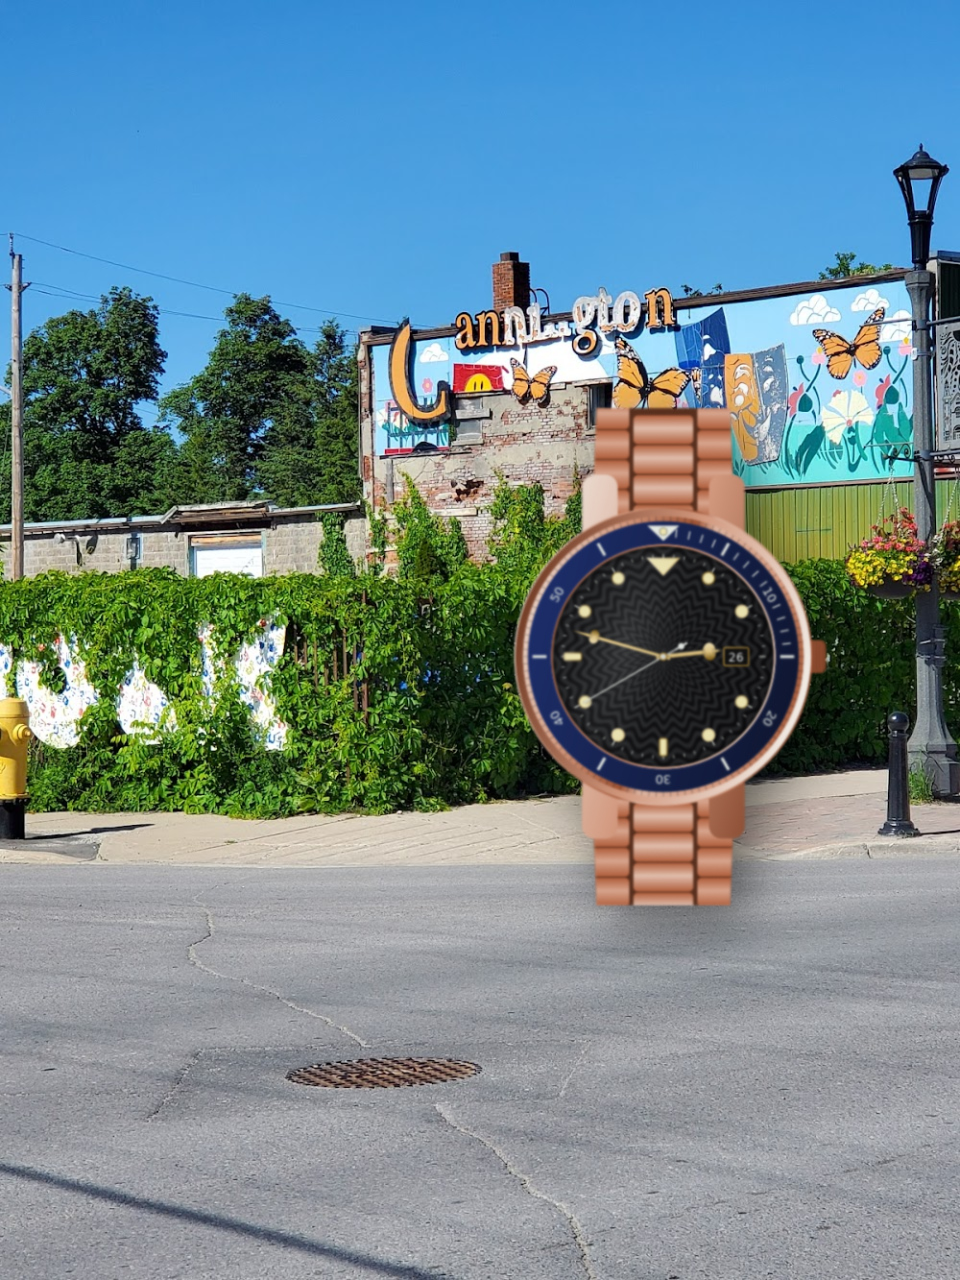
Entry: 2:47:40
